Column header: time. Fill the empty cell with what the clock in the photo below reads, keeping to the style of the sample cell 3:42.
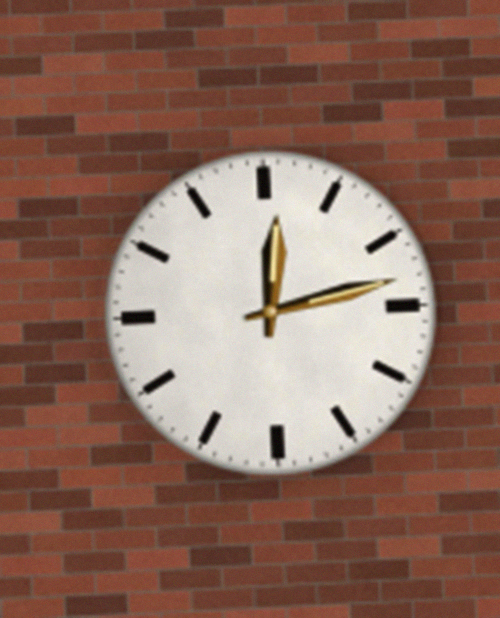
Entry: 12:13
